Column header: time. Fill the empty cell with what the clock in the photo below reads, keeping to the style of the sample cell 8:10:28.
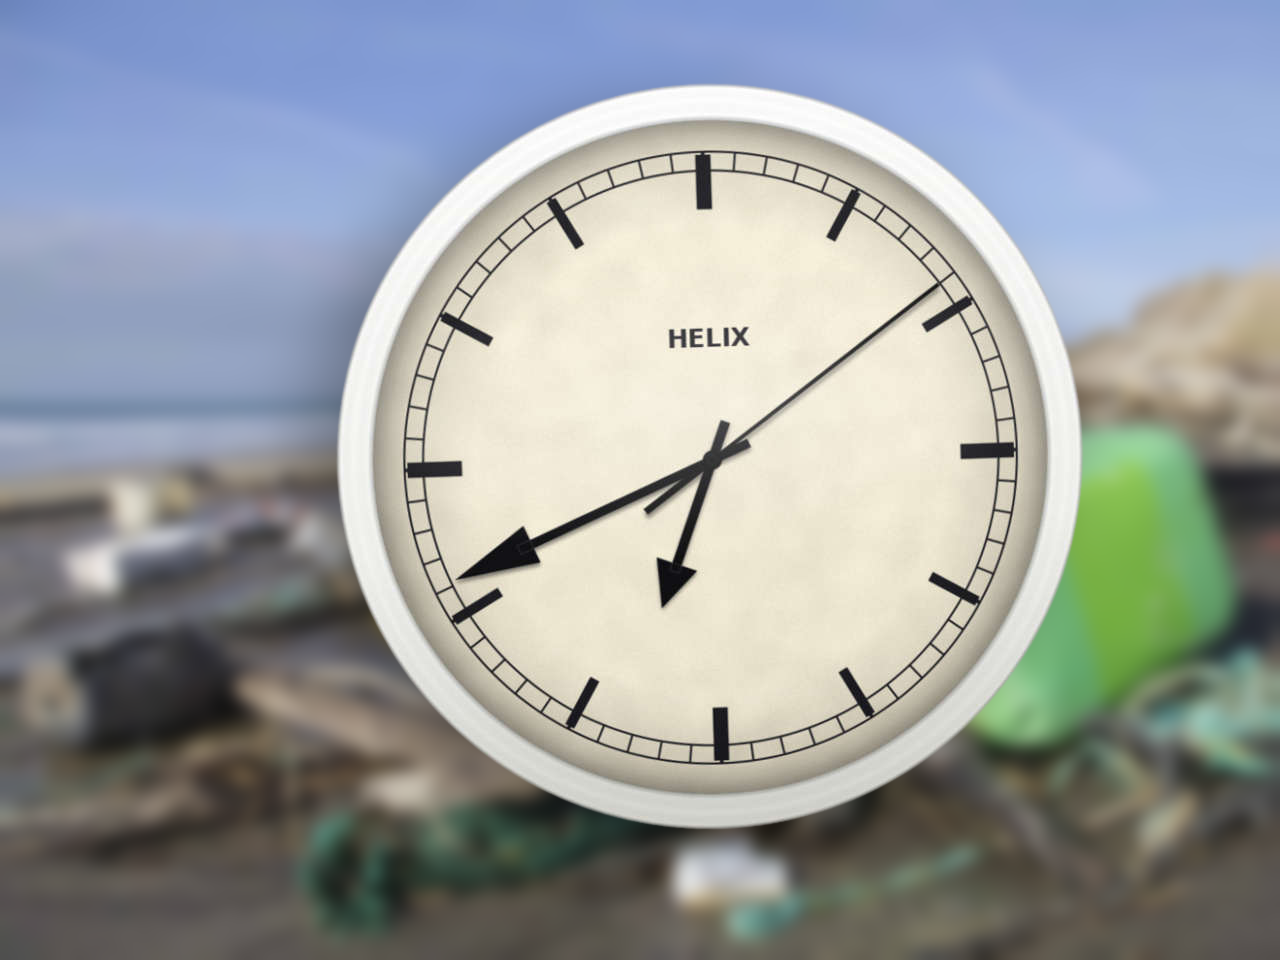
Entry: 6:41:09
